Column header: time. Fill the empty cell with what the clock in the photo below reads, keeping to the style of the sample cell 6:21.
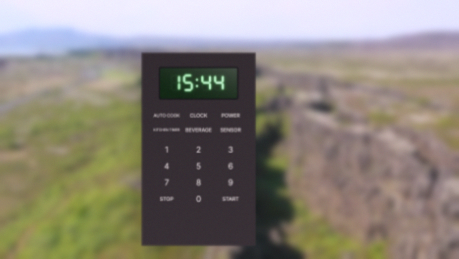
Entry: 15:44
